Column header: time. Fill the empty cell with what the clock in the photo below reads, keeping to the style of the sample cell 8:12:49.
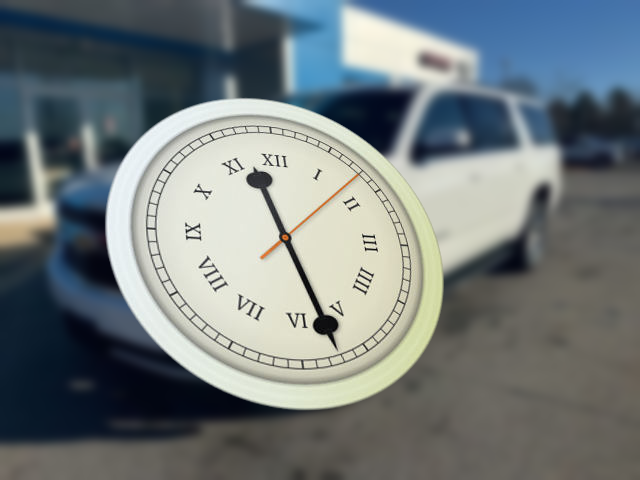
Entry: 11:27:08
